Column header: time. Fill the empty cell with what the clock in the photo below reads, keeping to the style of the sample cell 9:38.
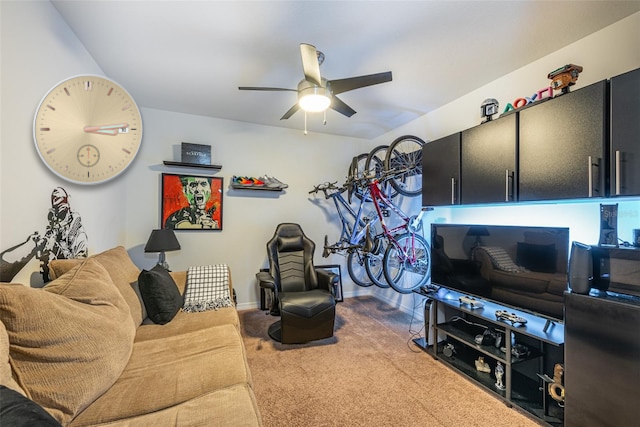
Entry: 3:14
